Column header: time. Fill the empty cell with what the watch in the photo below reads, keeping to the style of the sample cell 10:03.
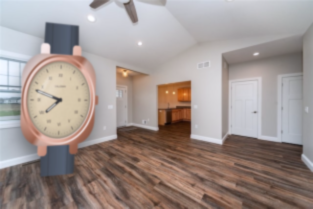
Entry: 7:48
